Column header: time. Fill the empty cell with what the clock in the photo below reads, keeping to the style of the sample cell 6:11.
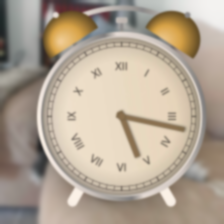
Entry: 5:17
